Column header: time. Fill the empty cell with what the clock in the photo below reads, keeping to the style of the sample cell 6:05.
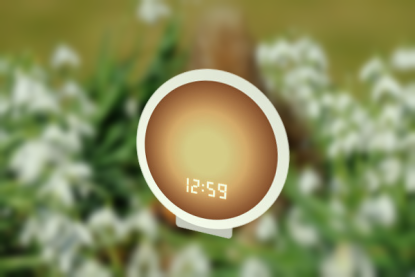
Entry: 12:59
